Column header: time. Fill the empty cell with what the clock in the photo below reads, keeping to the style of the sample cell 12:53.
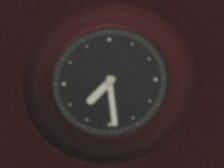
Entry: 7:29
